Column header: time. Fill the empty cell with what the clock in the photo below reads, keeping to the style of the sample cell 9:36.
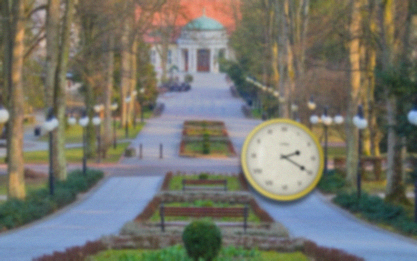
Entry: 2:20
